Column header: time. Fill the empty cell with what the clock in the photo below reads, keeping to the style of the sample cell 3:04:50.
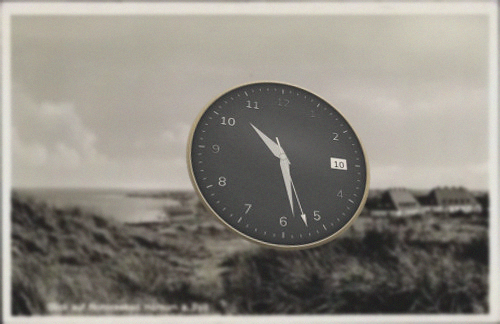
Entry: 10:28:27
